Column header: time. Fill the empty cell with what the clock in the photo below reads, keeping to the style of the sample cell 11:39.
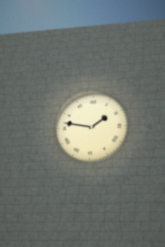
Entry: 1:47
